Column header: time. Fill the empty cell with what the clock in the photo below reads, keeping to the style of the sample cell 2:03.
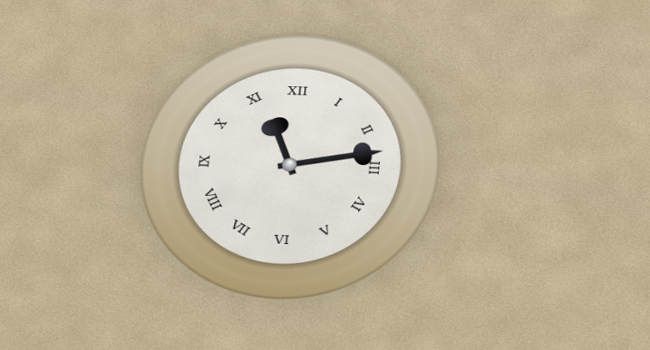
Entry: 11:13
